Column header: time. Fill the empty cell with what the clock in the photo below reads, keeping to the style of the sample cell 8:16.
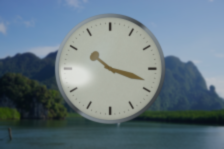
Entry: 10:18
